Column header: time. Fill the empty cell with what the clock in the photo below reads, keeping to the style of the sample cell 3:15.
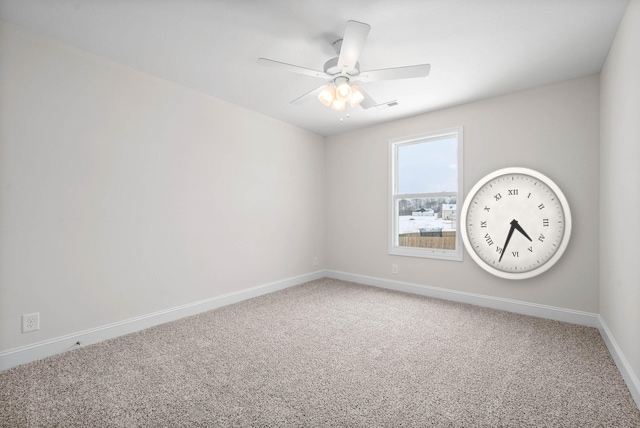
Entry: 4:34
